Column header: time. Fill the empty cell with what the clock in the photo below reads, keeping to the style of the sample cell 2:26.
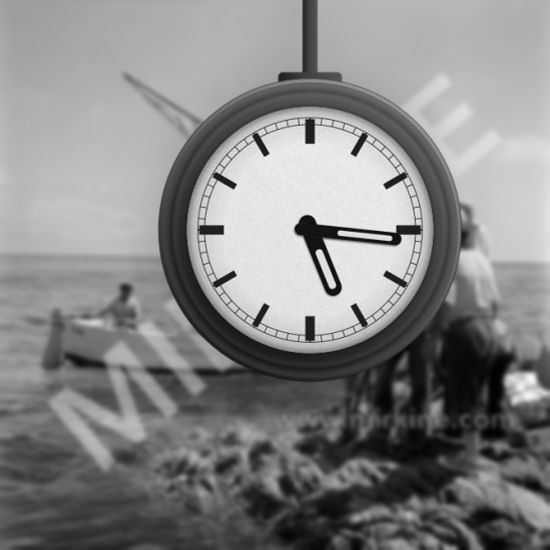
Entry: 5:16
